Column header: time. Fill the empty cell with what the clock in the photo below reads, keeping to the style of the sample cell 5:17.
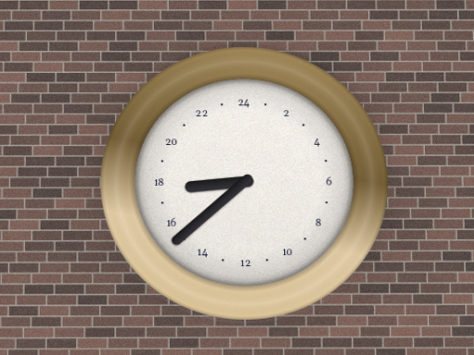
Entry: 17:38
